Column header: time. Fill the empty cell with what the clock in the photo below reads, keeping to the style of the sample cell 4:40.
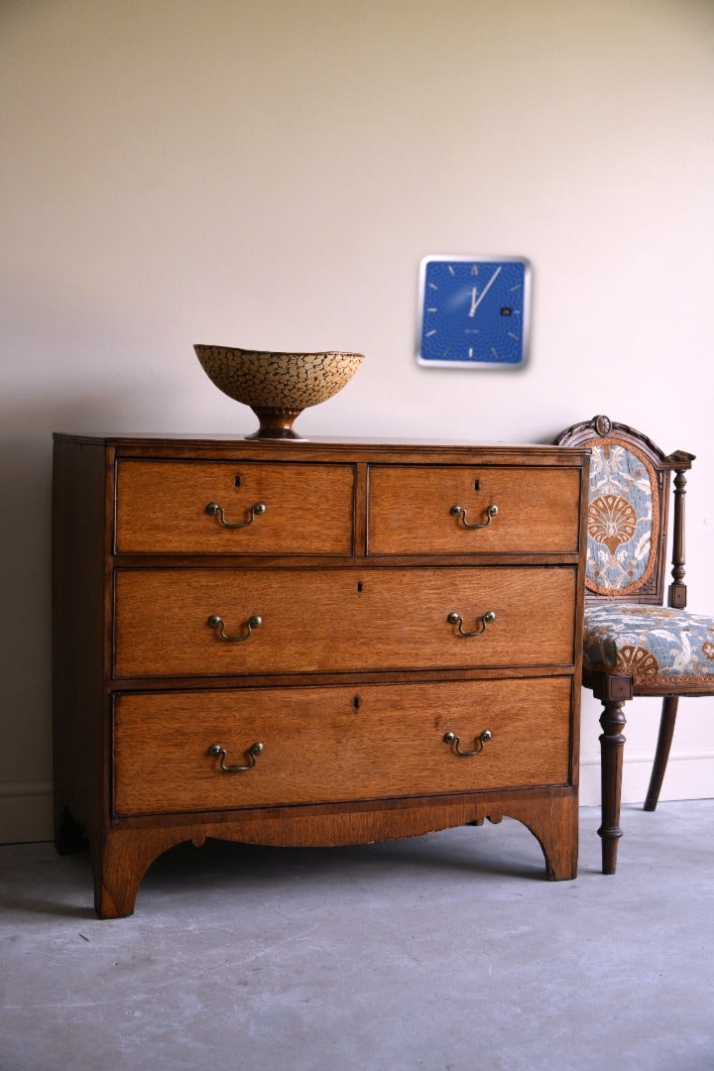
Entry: 12:05
